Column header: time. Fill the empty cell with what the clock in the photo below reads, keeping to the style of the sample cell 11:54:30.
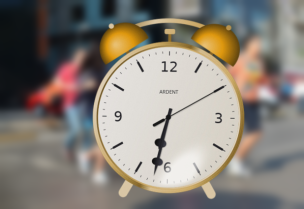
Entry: 6:32:10
